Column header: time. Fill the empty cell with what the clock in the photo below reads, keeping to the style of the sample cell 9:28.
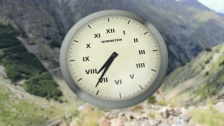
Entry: 7:36
